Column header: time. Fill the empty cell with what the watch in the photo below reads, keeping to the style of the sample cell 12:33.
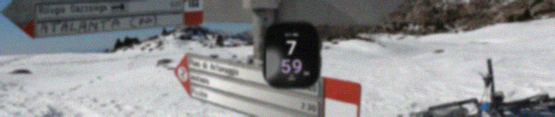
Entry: 7:59
